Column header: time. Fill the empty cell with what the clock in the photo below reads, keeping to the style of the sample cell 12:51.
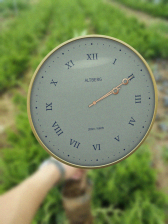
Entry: 2:10
